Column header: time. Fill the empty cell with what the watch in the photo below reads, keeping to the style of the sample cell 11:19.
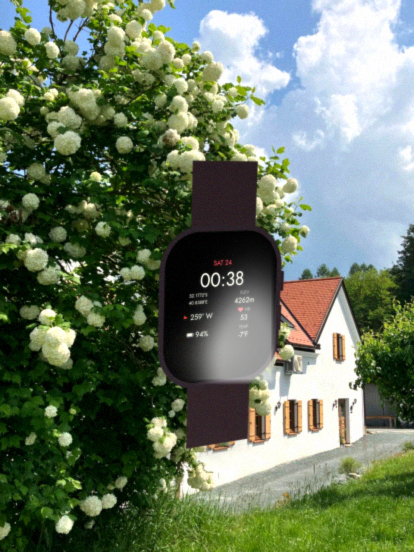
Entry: 0:38
